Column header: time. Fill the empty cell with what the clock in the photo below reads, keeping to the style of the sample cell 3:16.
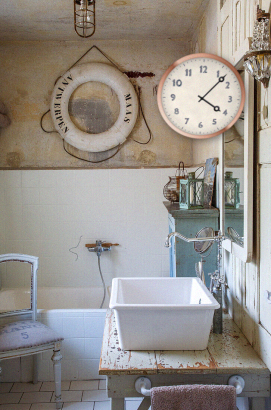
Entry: 4:07
